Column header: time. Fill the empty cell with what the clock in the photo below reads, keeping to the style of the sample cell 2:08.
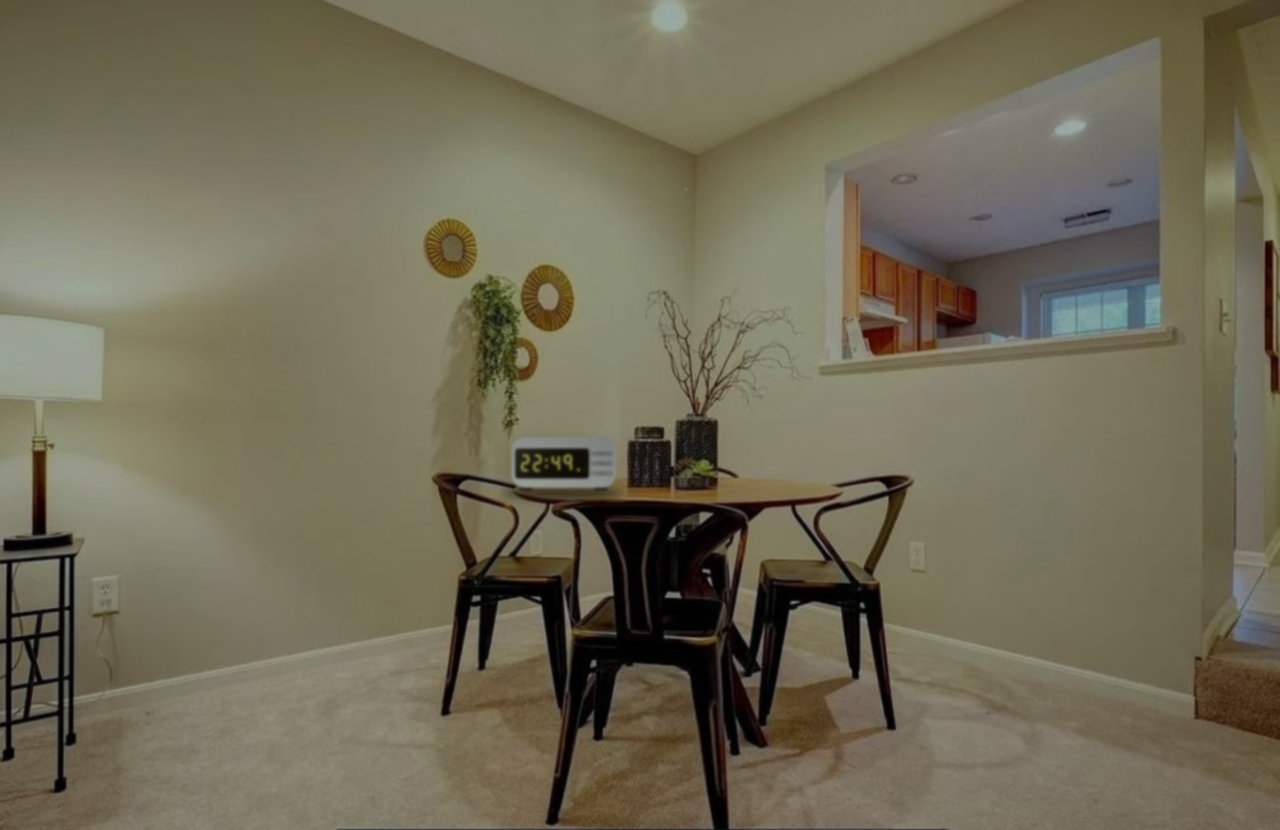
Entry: 22:49
